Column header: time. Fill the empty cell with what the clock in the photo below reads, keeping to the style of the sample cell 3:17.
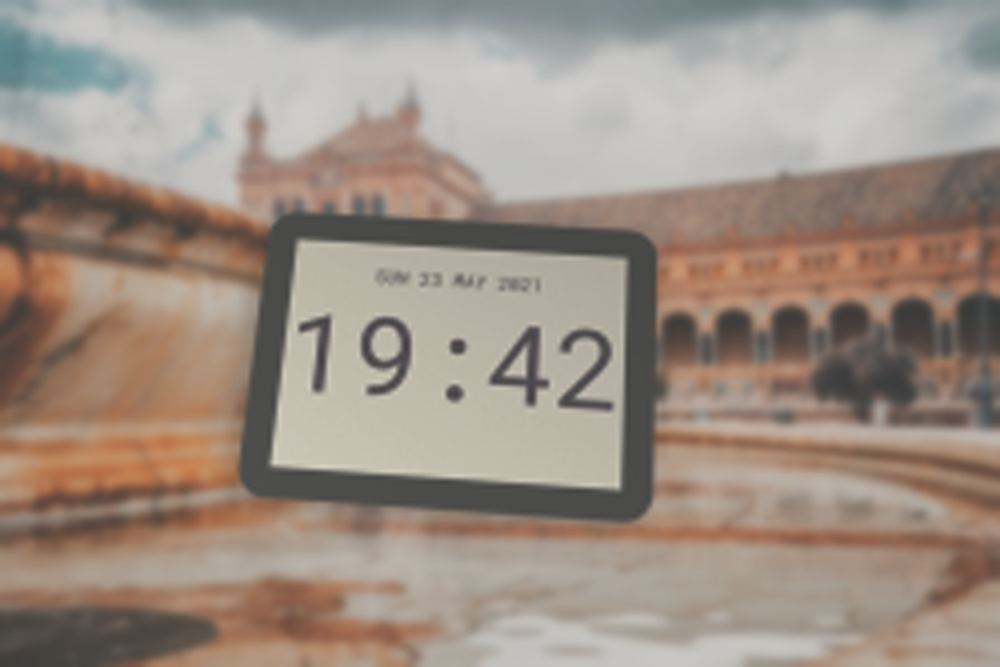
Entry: 19:42
